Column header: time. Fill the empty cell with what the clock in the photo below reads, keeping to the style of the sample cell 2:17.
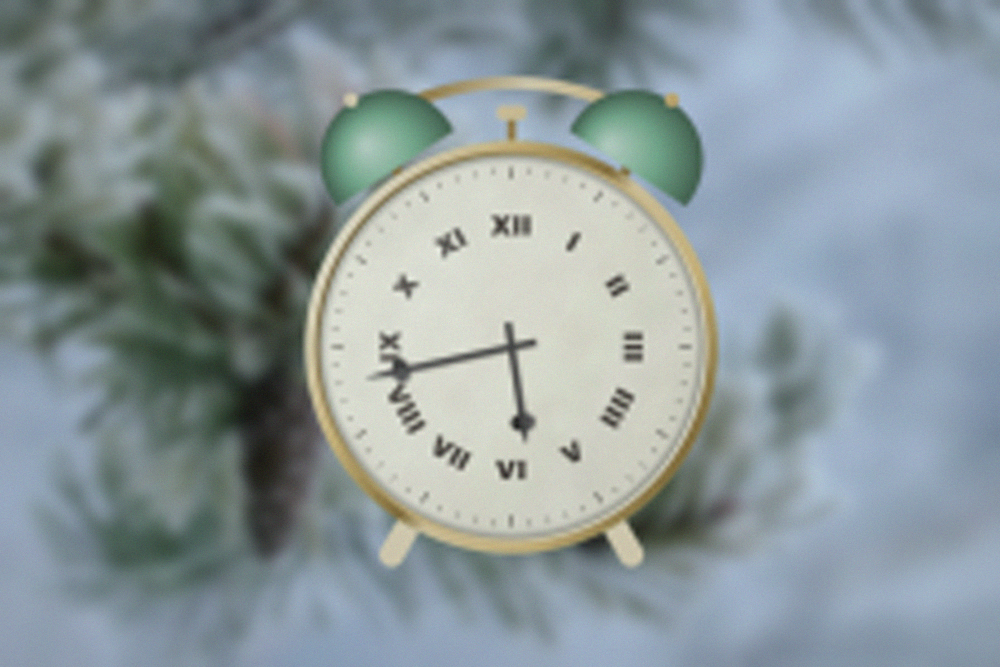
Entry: 5:43
